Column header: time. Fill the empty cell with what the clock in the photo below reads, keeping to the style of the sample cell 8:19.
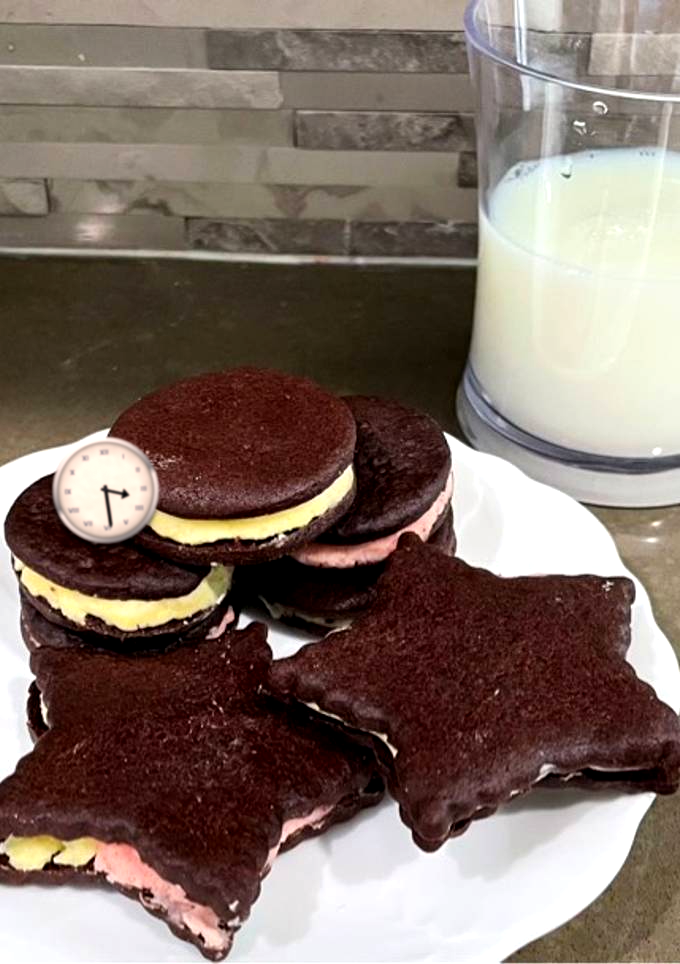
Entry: 3:29
